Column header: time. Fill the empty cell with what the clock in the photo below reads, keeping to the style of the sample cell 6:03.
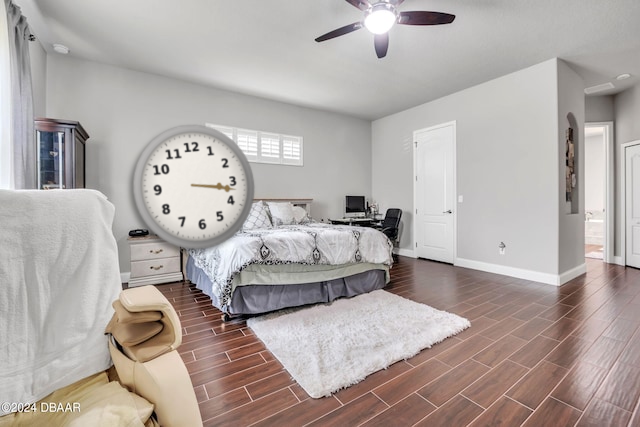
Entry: 3:17
